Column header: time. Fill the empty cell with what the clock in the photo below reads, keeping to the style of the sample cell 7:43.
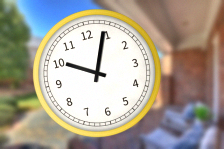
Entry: 10:04
